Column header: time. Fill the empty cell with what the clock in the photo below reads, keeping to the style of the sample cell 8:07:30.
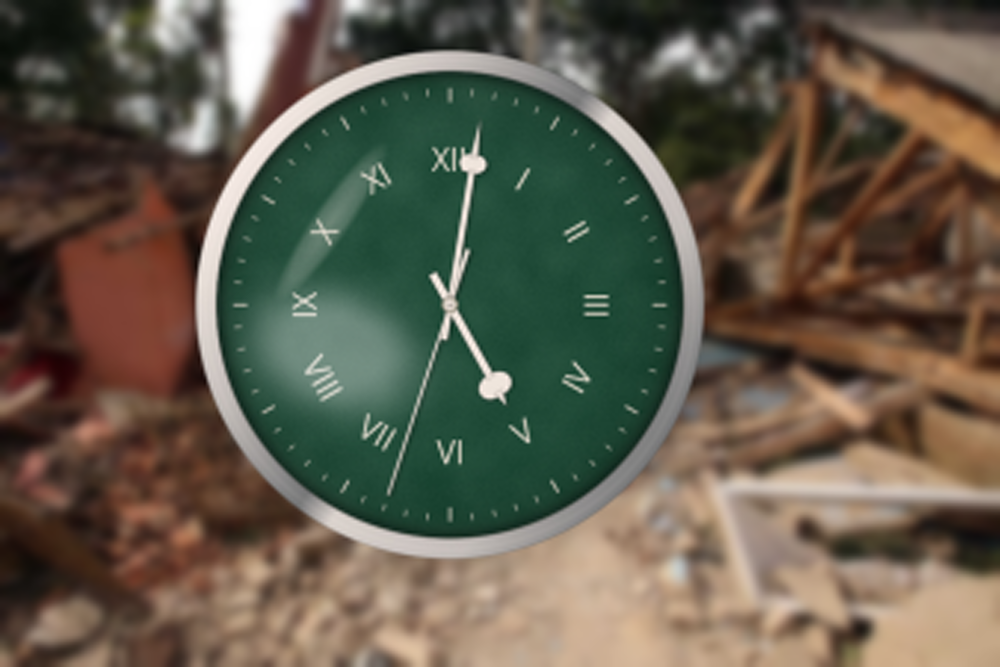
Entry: 5:01:33
